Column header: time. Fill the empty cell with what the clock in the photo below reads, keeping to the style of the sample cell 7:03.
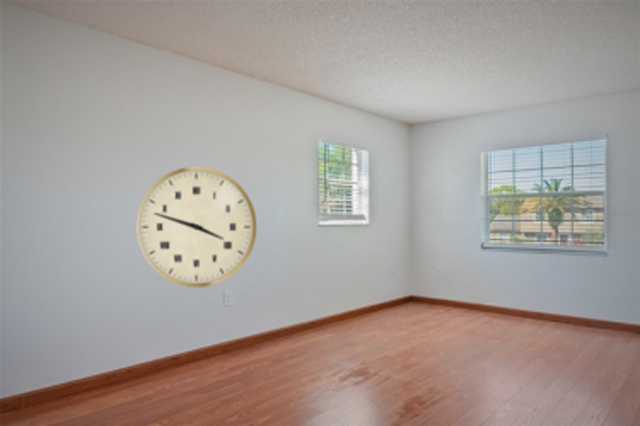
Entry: 3:48
